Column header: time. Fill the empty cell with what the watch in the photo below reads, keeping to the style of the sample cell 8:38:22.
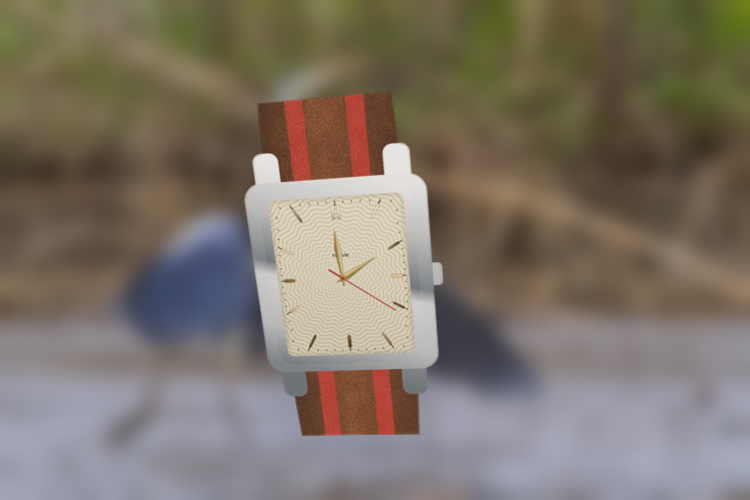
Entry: 1:59:21
